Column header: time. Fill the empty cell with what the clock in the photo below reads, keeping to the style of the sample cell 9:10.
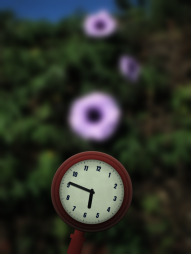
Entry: 5:46
